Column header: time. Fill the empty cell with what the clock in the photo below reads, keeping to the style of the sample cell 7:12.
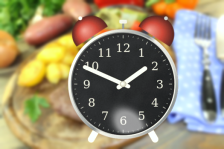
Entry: 1:49
